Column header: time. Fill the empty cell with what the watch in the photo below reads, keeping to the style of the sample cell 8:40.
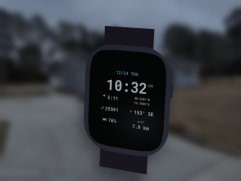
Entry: 10:32
